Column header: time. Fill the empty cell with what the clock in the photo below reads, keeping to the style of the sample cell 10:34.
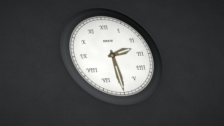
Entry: 2:30
